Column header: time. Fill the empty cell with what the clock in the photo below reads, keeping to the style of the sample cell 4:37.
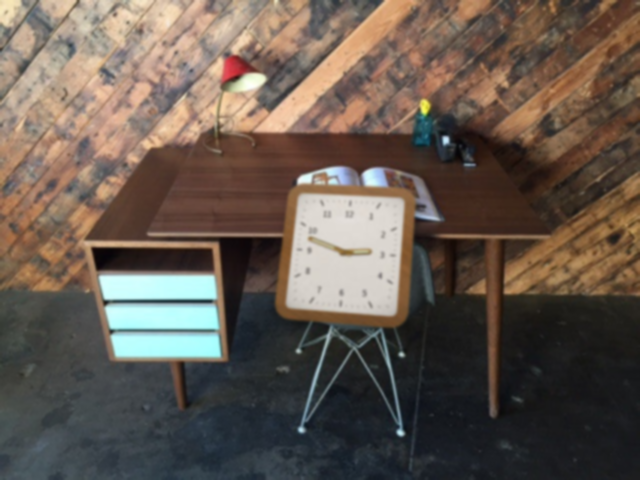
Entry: 2:48
